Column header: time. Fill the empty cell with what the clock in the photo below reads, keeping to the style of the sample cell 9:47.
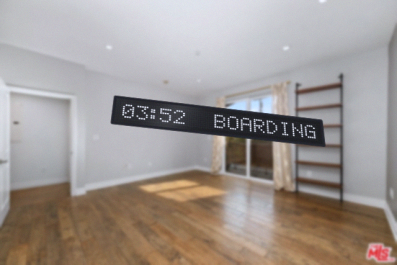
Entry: 3:52
